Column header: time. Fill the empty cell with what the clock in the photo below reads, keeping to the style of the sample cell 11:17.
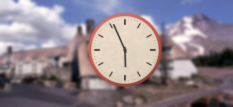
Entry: 5:56
